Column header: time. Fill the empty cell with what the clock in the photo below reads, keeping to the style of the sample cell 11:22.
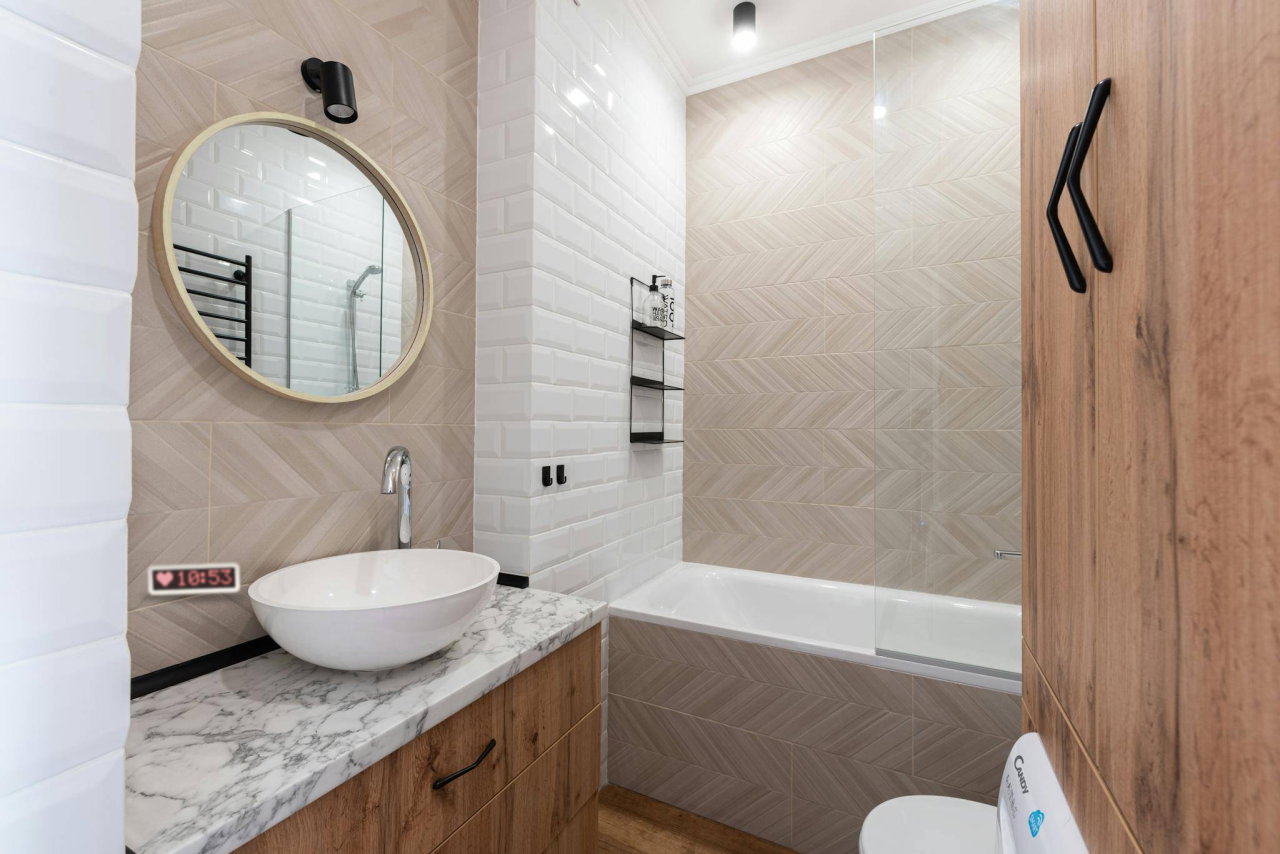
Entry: 10:53
